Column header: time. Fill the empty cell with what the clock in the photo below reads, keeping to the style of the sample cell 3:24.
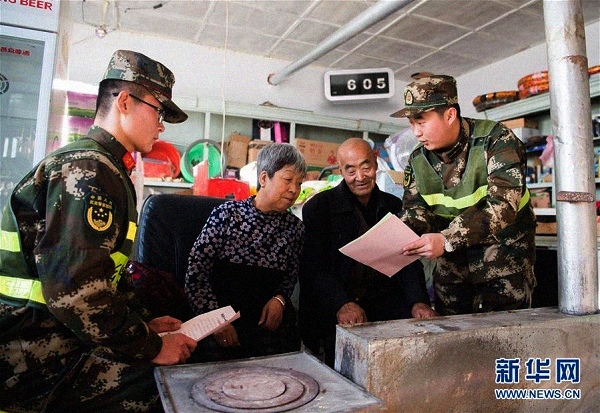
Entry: 6:05
